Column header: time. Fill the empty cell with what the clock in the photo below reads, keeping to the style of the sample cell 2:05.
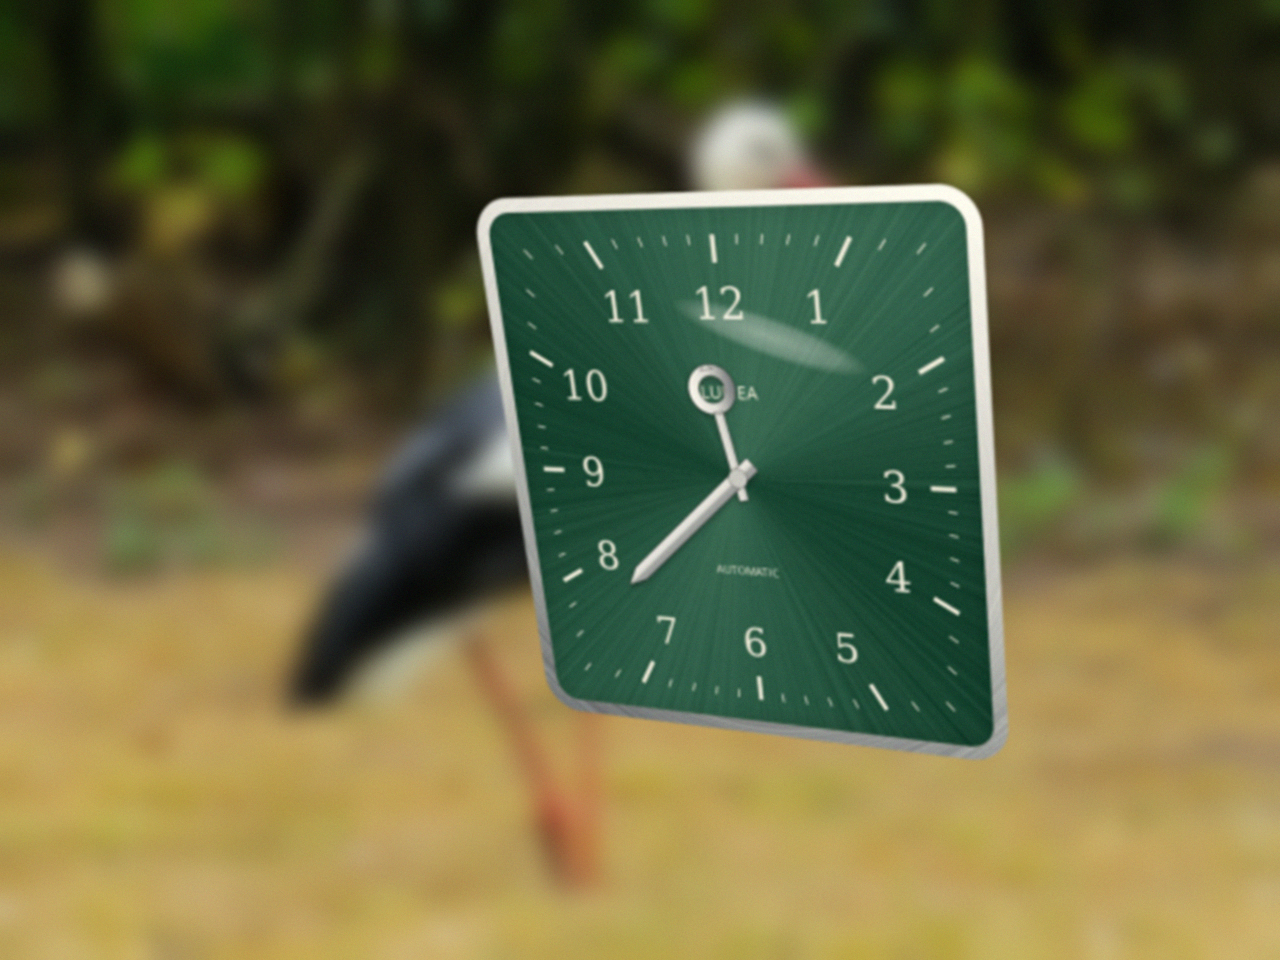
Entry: 11:38
